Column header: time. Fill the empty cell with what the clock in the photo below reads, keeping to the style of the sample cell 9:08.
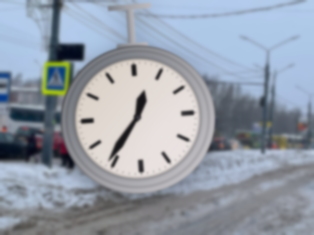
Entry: 12:36
